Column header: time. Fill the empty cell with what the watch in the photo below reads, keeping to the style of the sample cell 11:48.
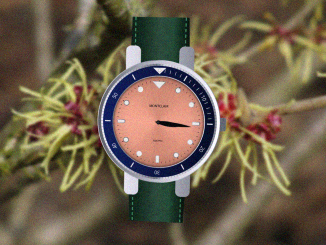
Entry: 3:16
